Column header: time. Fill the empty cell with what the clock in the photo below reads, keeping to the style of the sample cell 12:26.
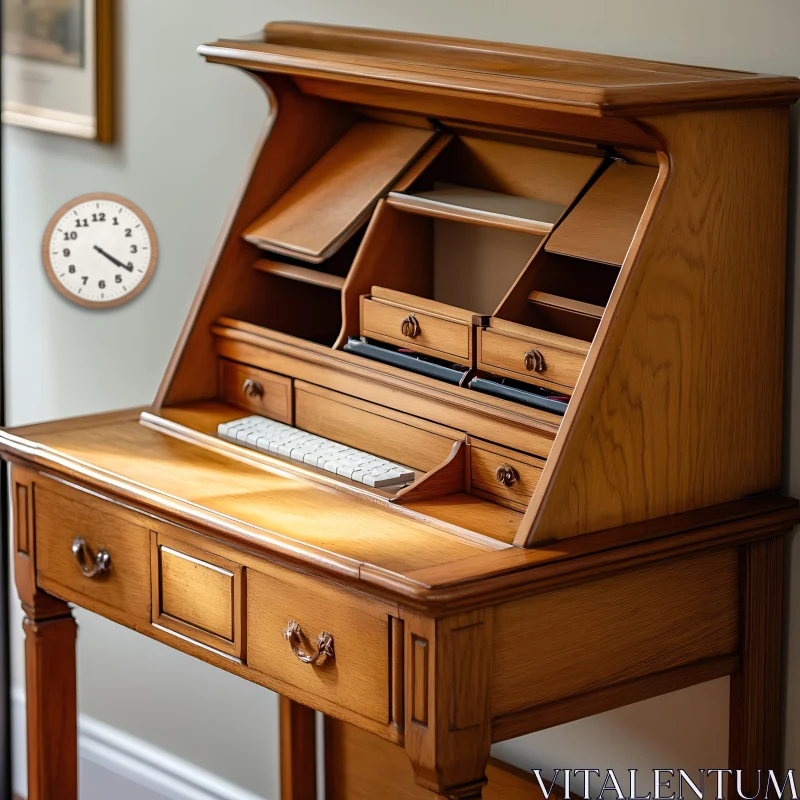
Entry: 4:21
